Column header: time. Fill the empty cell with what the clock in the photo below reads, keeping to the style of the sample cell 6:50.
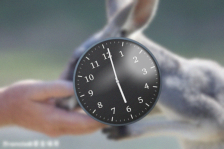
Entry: 6:01
